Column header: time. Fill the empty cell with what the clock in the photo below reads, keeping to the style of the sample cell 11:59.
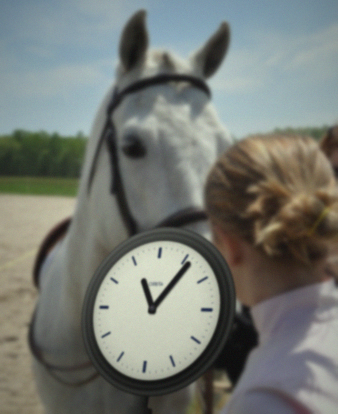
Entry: 11:06
